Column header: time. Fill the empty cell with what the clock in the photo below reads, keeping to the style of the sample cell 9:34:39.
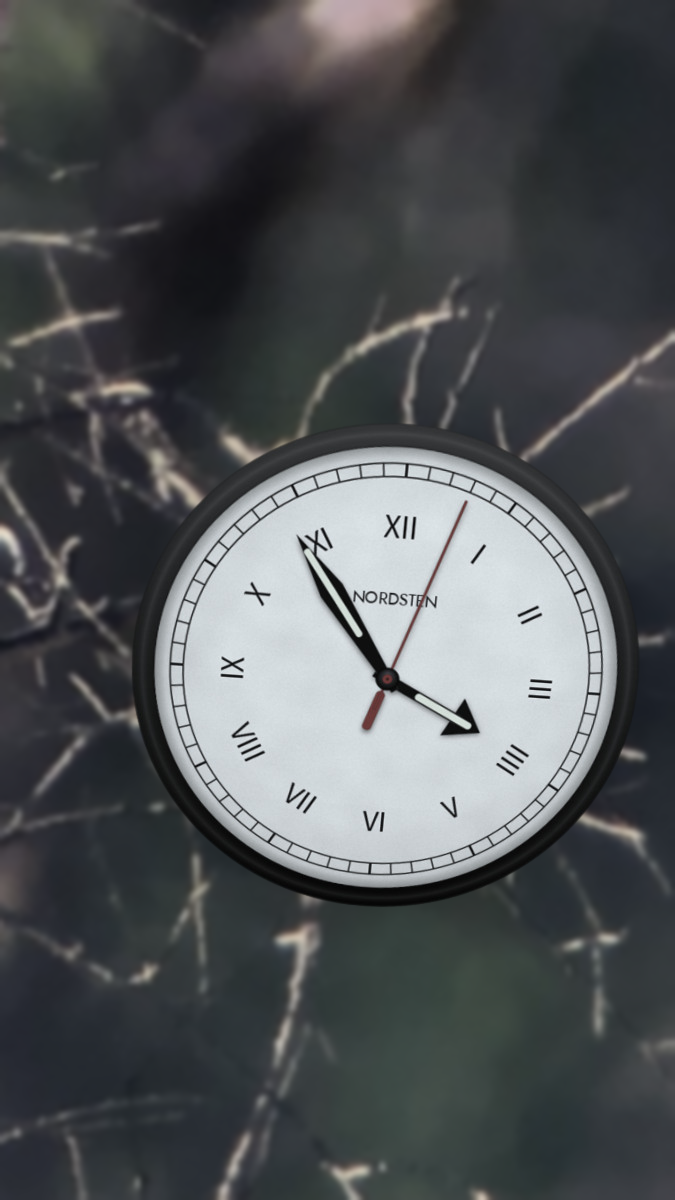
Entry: 3:54:03
